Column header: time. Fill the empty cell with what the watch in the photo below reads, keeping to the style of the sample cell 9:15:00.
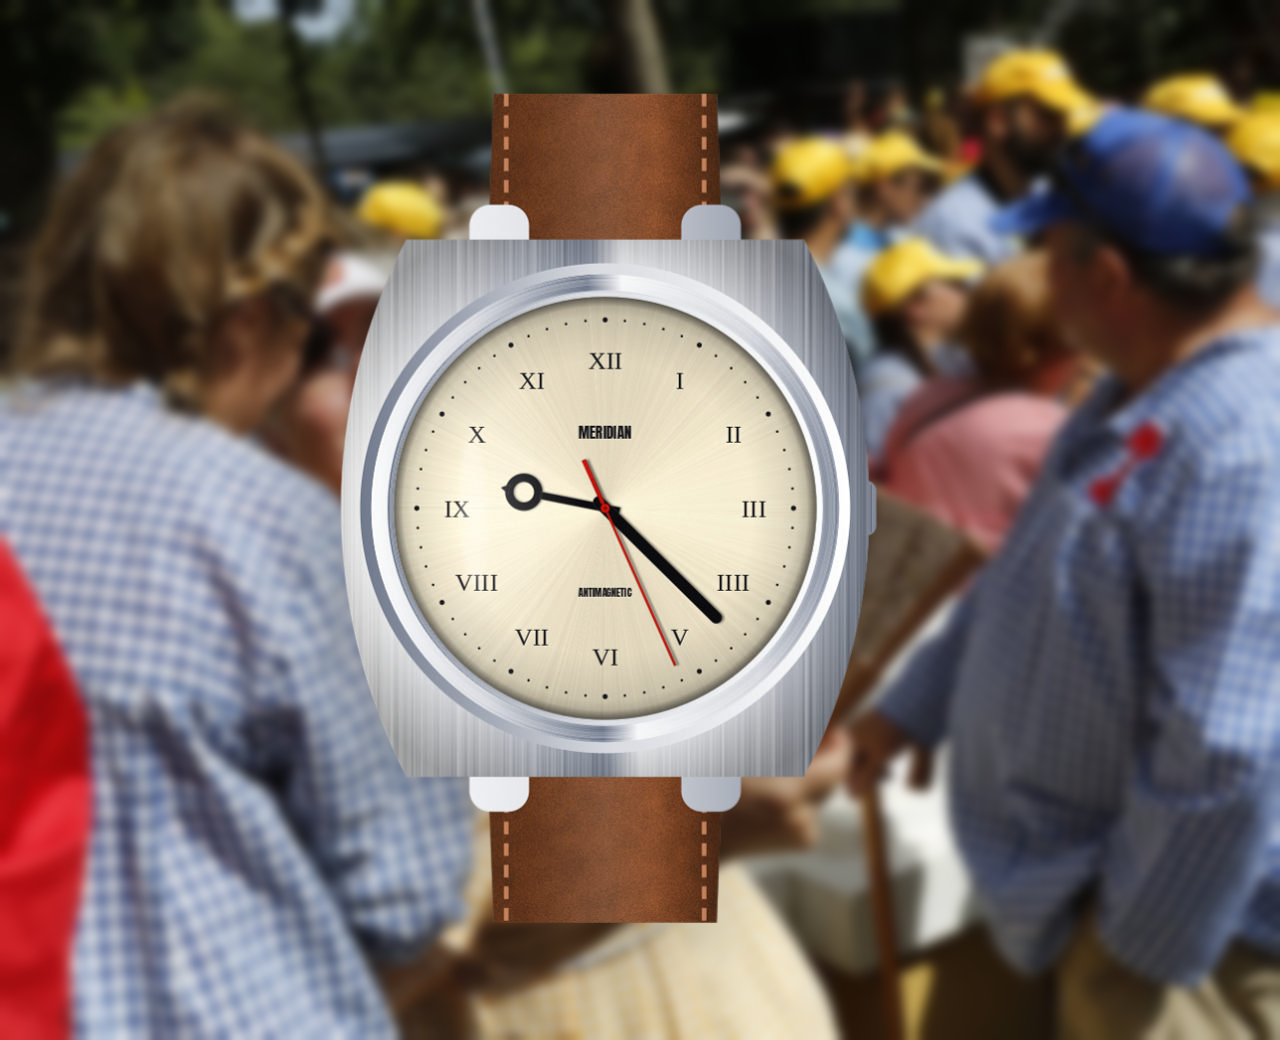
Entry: 9:22:26
